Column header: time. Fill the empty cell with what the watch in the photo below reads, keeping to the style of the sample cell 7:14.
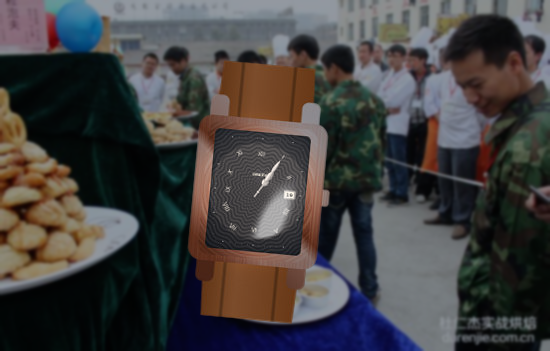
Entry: 1:05
